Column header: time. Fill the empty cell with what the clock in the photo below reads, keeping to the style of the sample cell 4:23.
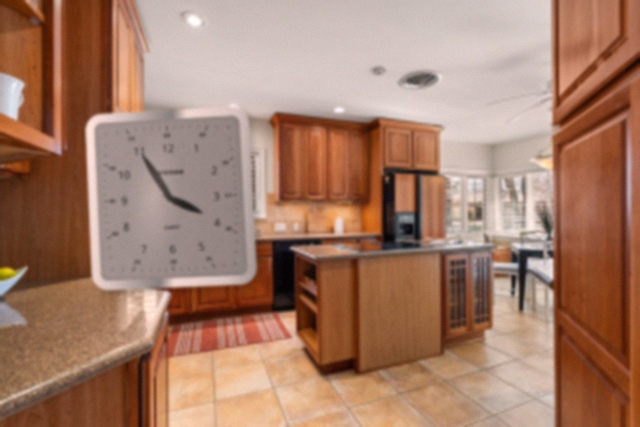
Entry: 3:55
